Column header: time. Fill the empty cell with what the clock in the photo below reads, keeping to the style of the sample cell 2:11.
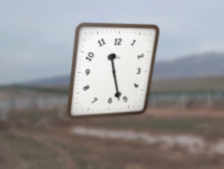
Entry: 11:27
